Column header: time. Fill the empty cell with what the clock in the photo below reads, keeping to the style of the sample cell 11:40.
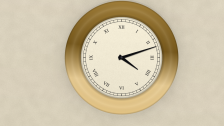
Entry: 4:12
